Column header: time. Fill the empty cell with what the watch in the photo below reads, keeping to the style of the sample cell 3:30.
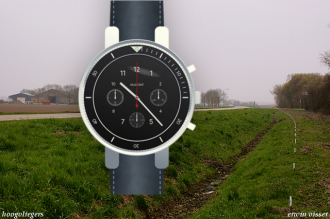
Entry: 10:23
